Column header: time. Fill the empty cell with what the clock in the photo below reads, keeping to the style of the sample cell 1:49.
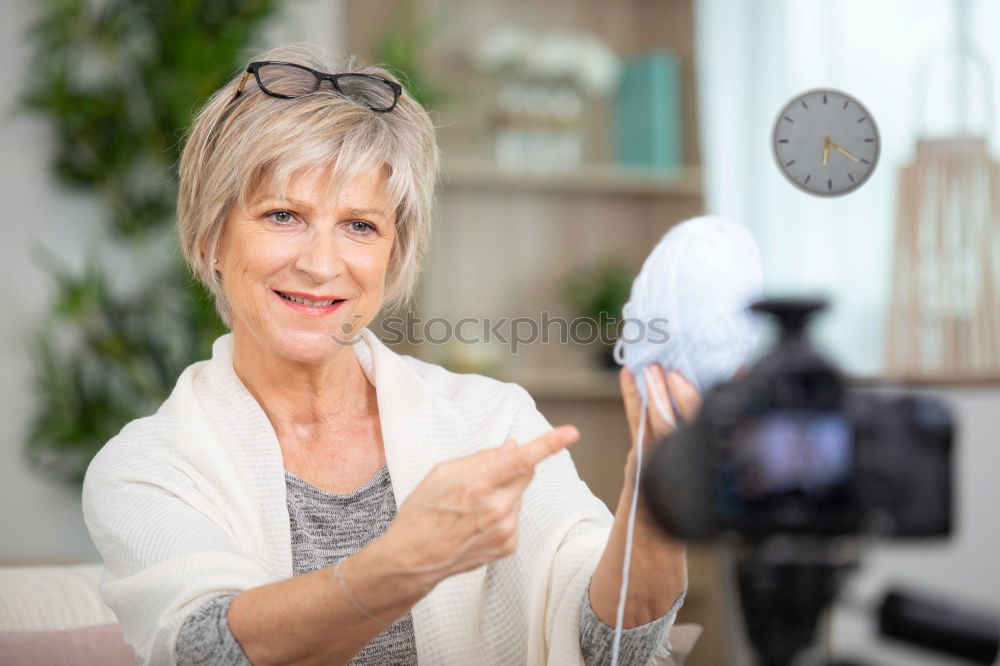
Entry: 6:21
